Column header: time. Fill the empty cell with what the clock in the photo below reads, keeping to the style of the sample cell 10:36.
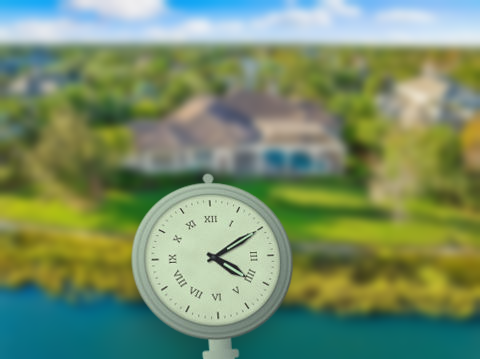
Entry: 4:10
